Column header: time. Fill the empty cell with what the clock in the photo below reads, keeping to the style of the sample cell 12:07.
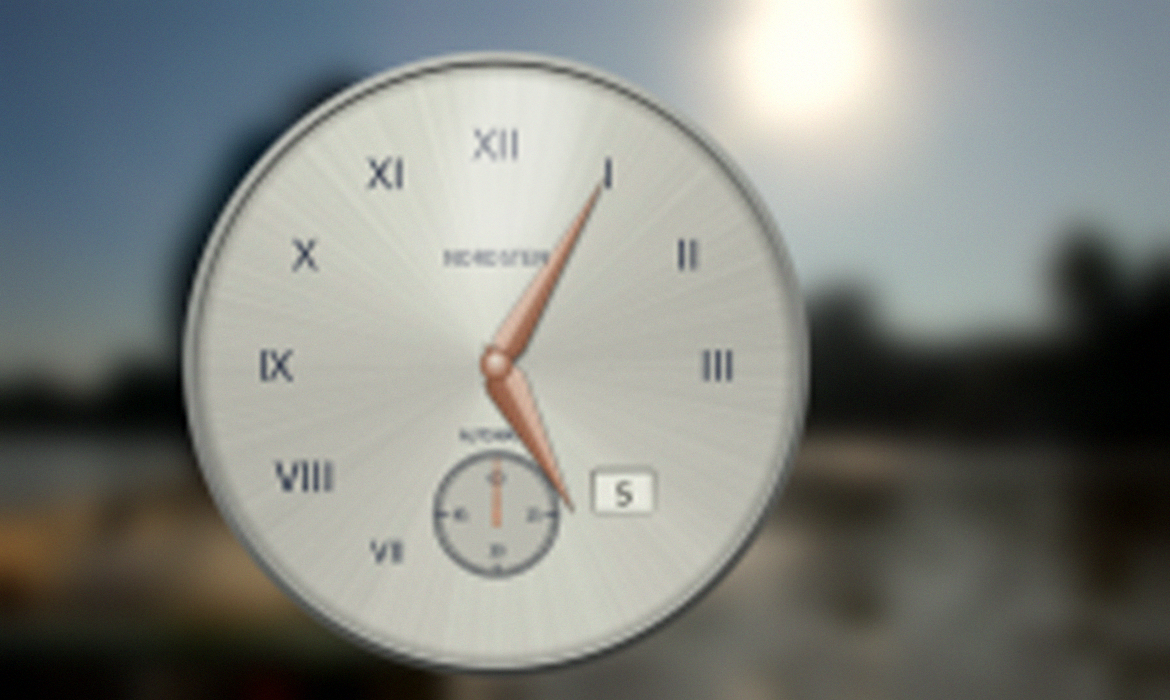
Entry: 5:05
